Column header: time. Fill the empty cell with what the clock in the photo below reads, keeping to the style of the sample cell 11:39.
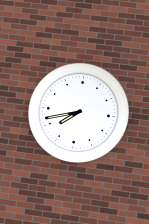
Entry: 7:42
